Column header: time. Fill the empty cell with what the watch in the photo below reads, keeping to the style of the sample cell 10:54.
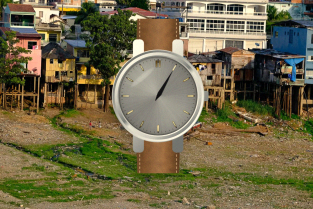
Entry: 1:05
